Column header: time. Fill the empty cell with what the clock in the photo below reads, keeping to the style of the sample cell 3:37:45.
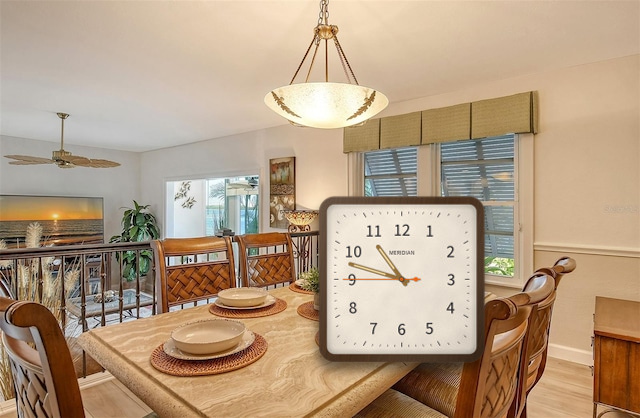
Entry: 10:47:45
